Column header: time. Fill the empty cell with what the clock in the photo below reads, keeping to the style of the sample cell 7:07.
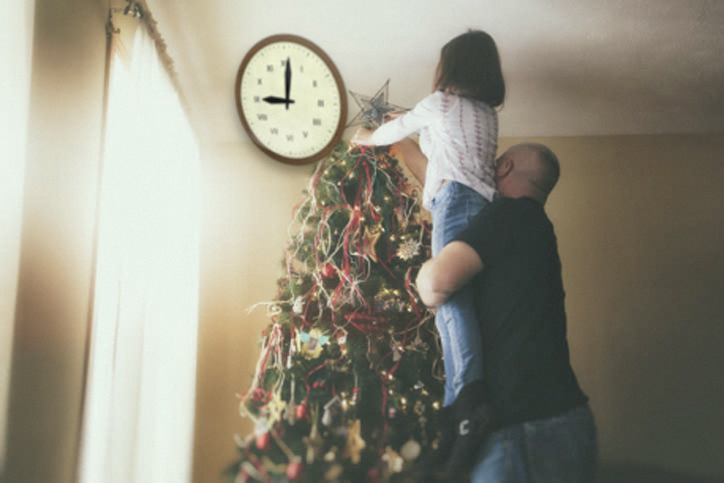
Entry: 9:01
